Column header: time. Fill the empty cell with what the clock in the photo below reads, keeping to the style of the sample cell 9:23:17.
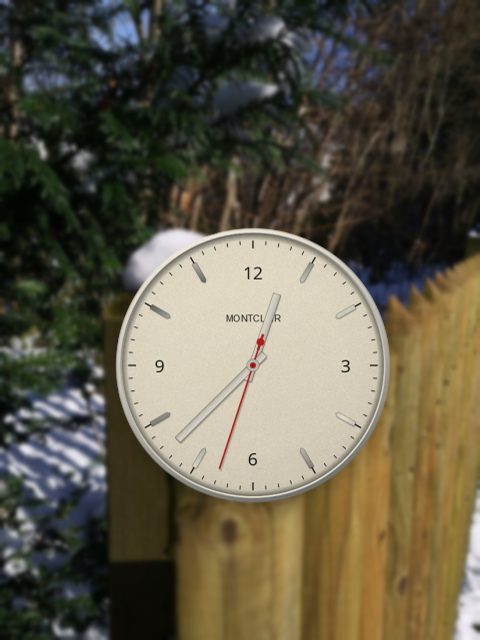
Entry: 12:37:33
